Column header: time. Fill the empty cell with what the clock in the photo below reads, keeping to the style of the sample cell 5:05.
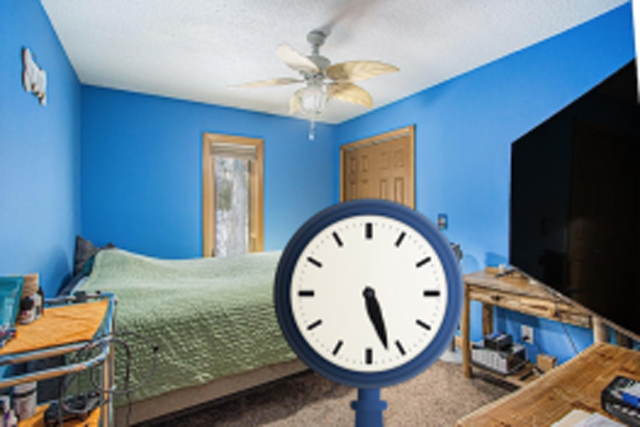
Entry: 5:27
